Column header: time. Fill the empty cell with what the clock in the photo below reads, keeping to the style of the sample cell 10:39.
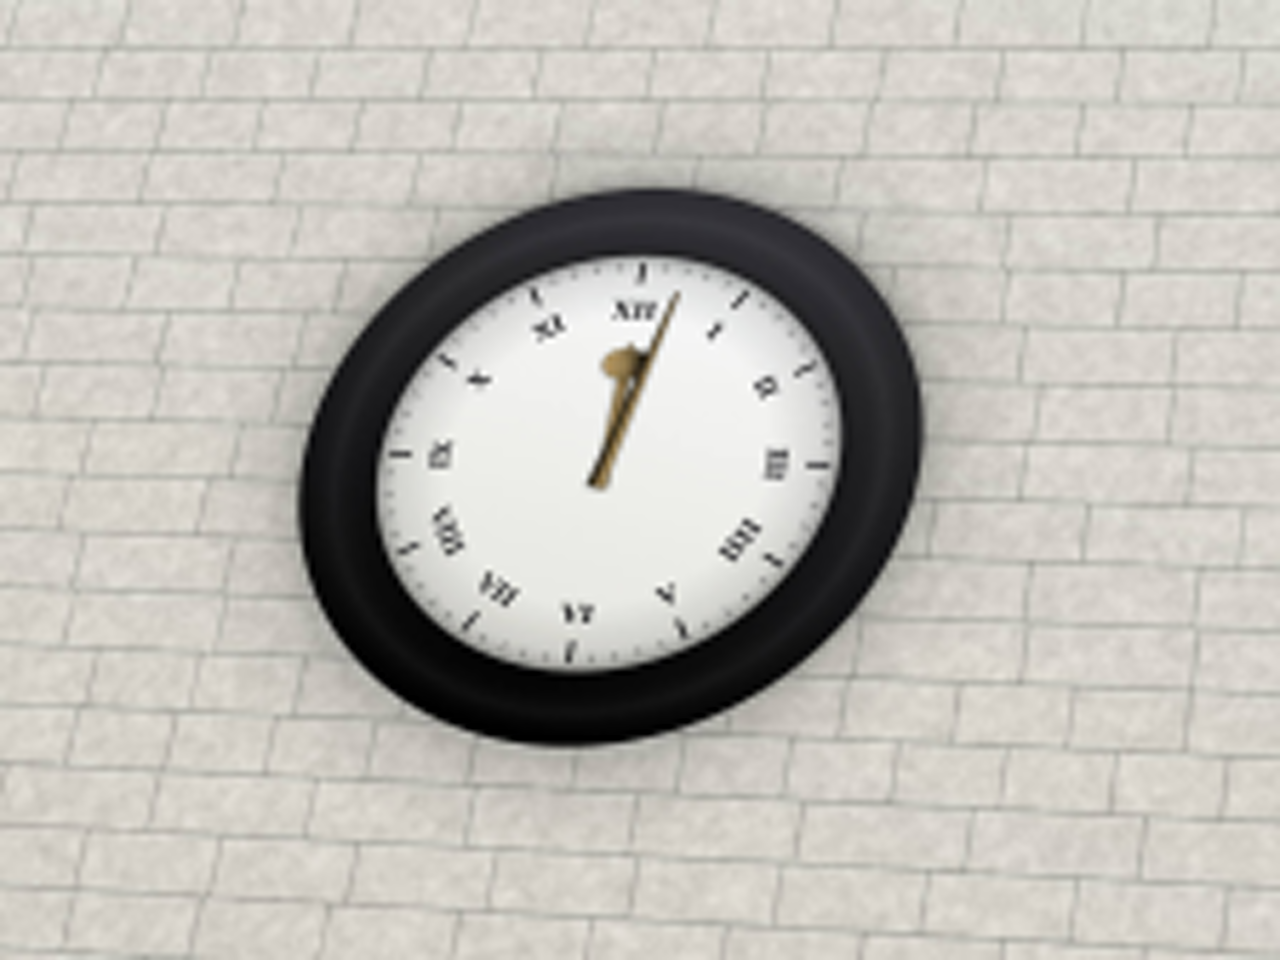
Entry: 12:02
